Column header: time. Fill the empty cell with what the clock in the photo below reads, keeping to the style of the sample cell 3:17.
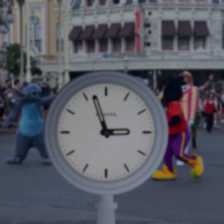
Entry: 2:57
